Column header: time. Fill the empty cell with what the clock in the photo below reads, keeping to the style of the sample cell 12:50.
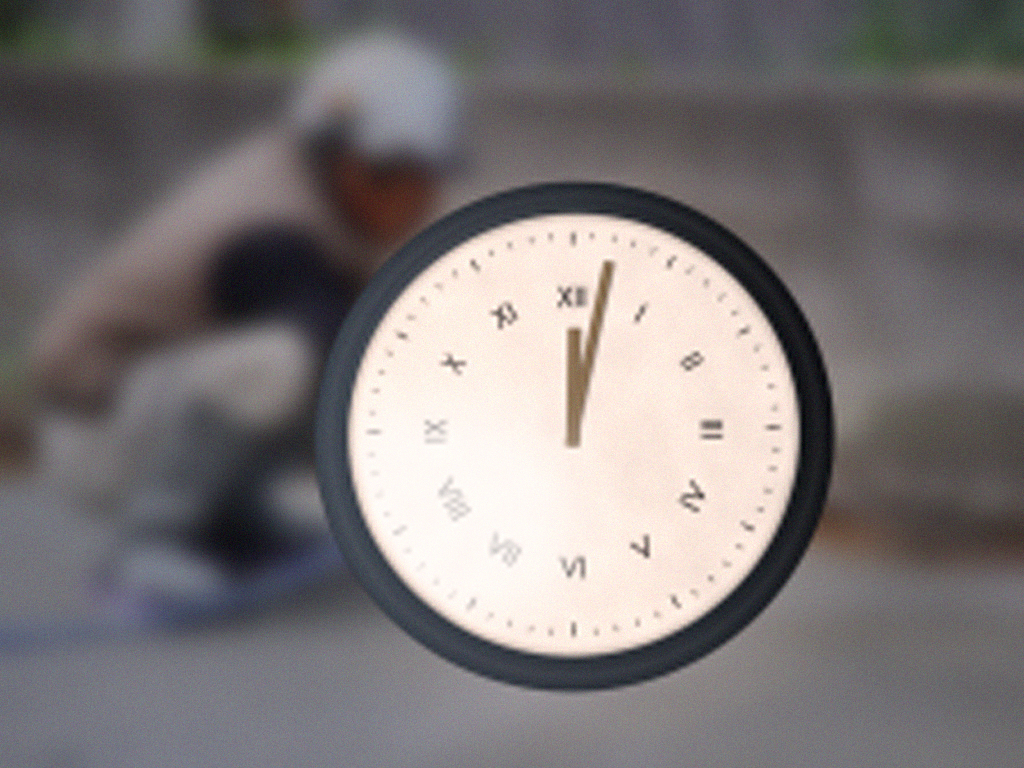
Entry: 12:02
